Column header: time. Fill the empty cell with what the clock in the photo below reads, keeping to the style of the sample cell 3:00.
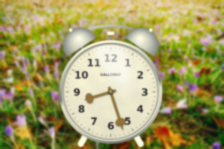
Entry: 8:27
